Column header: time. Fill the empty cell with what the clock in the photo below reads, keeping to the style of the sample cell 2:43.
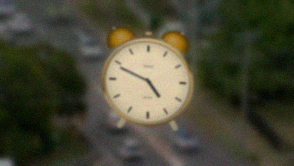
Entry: 4:49
